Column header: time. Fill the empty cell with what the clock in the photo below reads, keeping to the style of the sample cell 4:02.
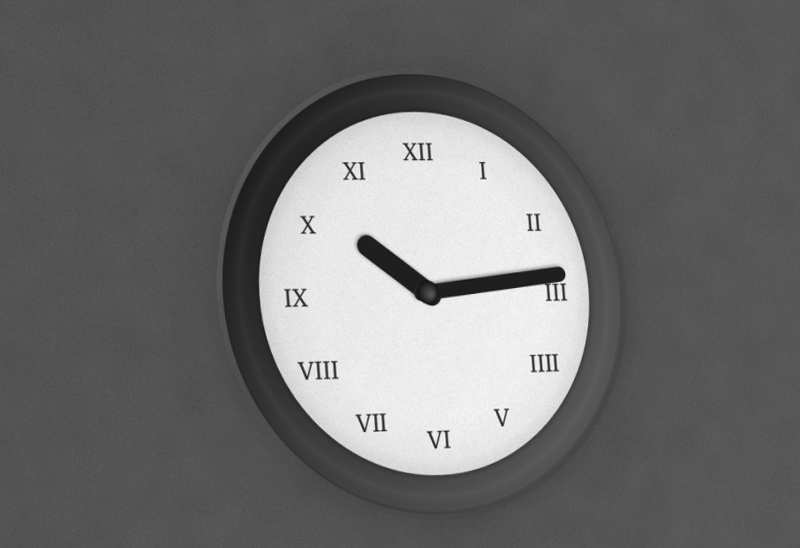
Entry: 10:14
